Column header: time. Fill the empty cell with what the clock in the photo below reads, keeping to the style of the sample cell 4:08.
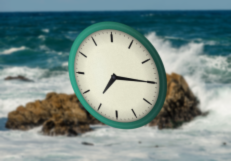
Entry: 7:15
